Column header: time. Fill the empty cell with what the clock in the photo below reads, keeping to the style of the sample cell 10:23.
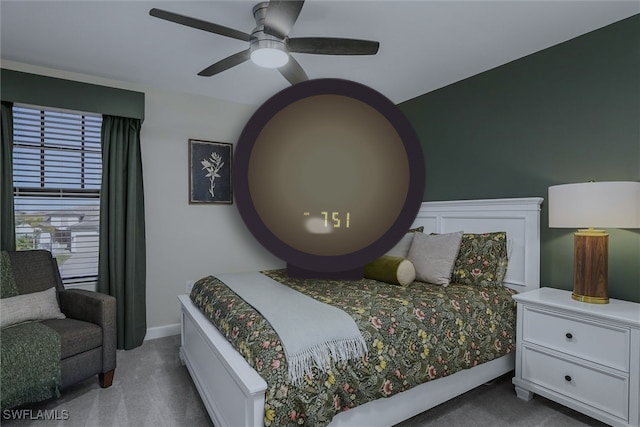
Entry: 7:51
